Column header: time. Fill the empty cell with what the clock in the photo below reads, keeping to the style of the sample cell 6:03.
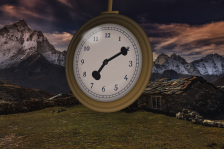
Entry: 7:10
